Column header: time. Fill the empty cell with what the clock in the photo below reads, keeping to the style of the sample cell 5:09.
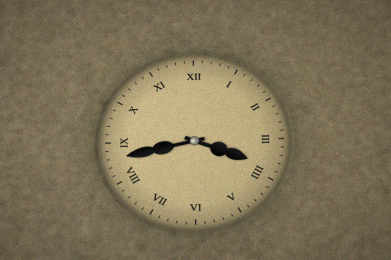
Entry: 3:43
